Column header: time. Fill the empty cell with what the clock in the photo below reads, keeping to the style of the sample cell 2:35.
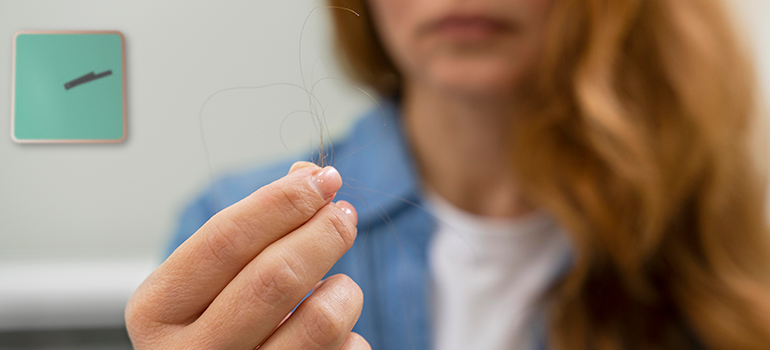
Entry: 2:12
